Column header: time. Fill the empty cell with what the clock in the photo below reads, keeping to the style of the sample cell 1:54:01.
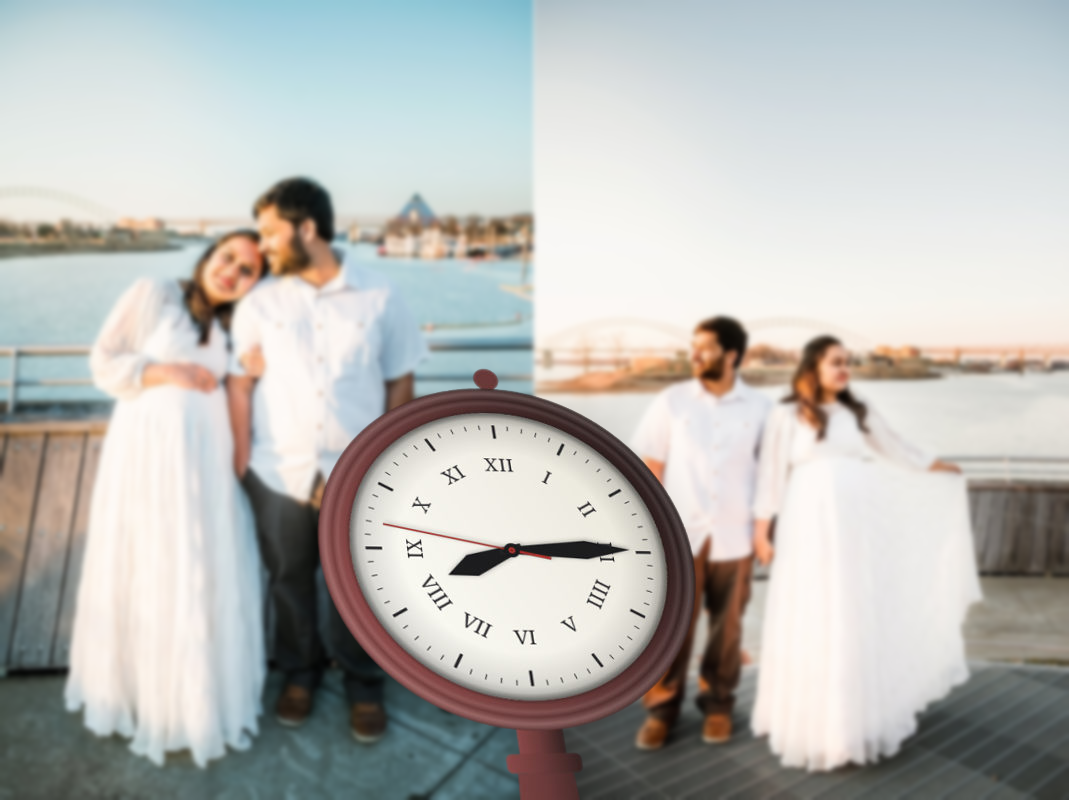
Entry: 8:14:47
